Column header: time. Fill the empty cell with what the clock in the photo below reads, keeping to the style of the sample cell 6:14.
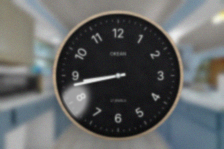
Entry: 8:43
